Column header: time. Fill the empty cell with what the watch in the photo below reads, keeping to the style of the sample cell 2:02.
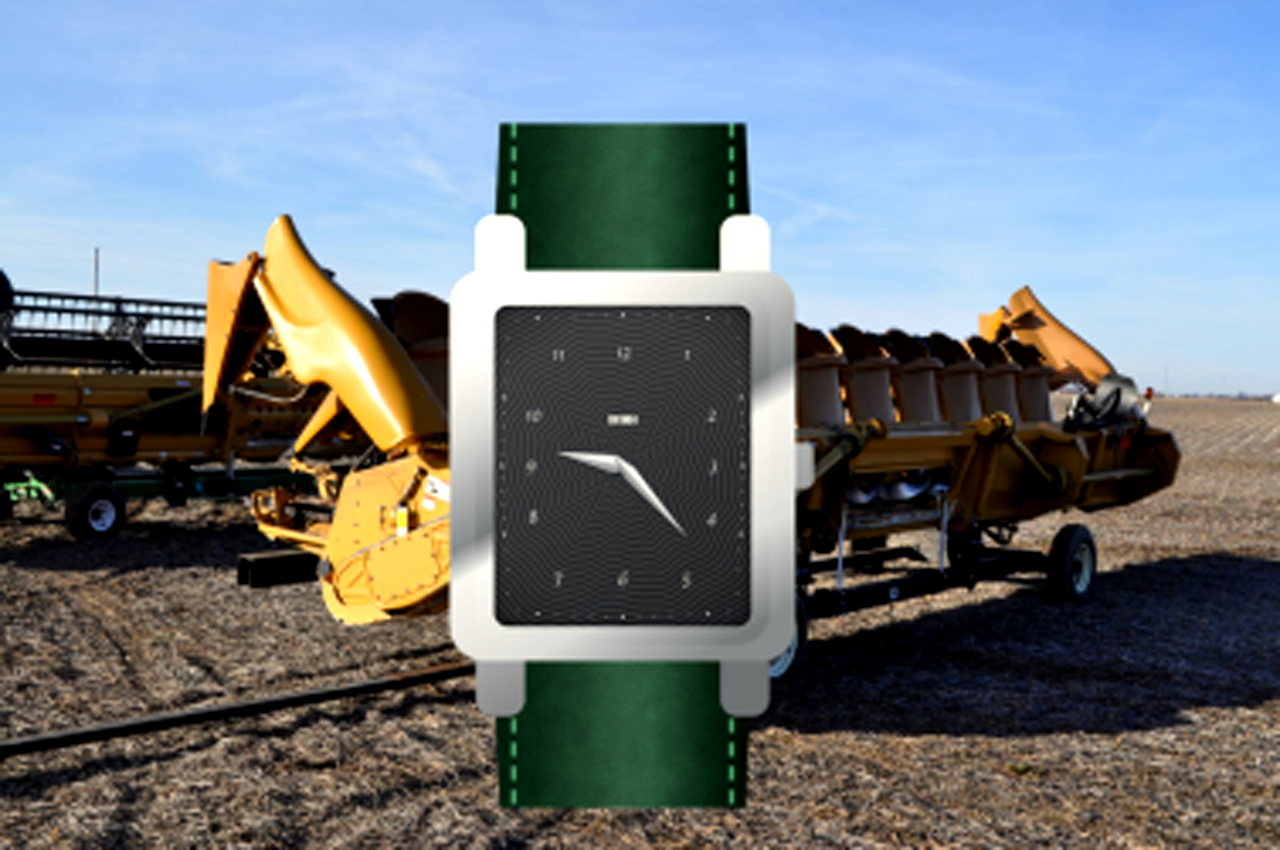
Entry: 9:23
